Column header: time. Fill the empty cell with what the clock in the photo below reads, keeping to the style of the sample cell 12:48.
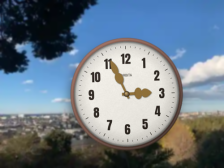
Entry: 2:56
